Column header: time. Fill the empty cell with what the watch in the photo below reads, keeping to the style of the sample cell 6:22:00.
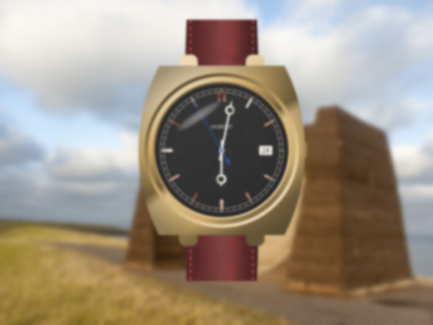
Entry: 6:01:55
